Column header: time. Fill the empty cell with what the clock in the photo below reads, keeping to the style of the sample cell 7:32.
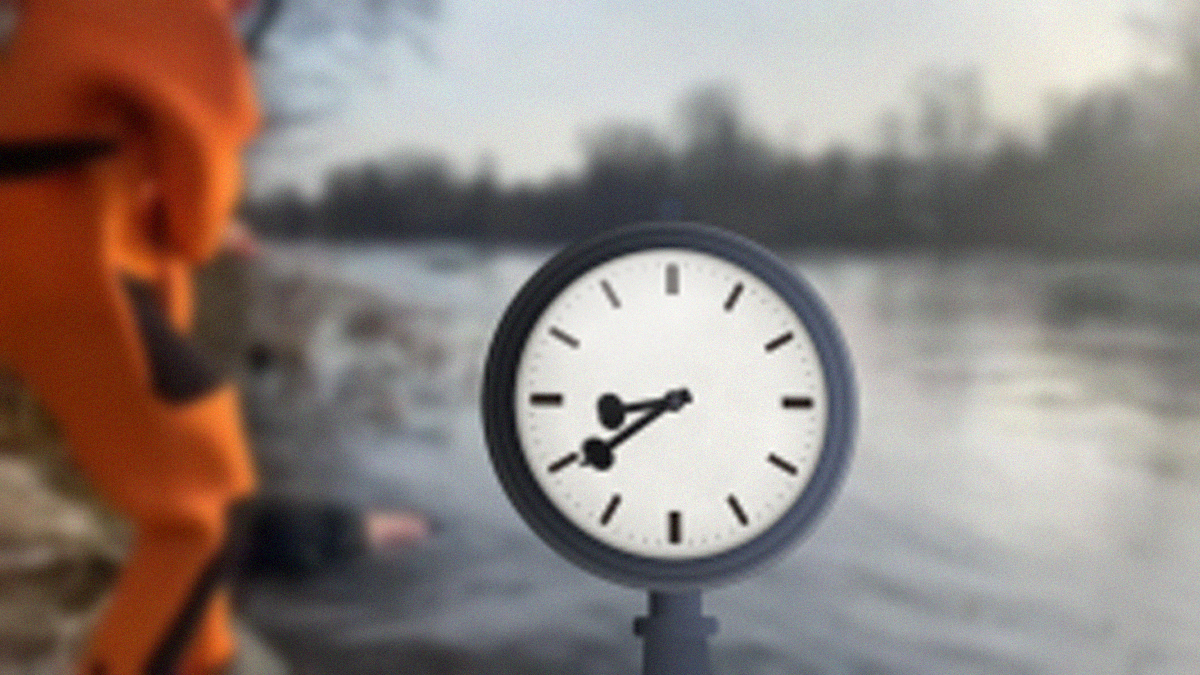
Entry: 8:39
